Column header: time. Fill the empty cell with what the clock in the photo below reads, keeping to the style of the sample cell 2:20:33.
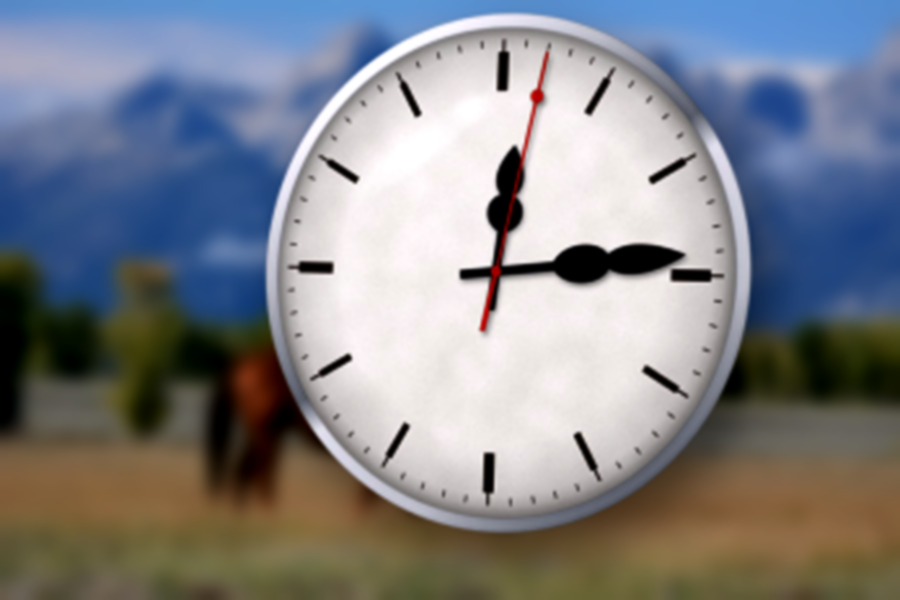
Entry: 12:14:02
